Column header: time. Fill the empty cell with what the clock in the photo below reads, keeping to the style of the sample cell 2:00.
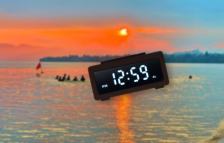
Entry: 12:59
